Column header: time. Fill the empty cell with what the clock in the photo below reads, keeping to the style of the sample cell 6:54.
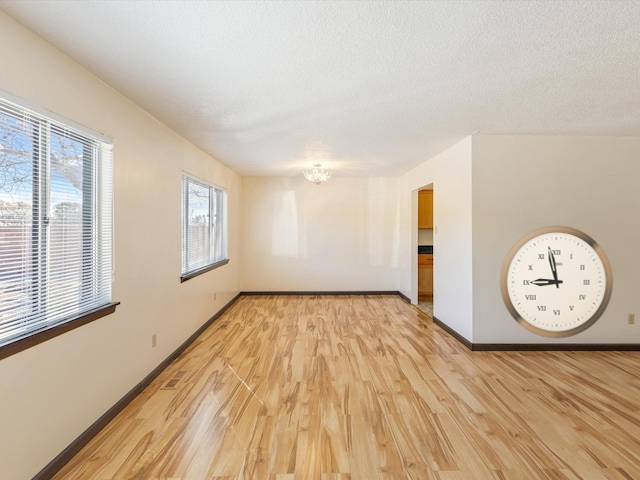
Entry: 8:58
